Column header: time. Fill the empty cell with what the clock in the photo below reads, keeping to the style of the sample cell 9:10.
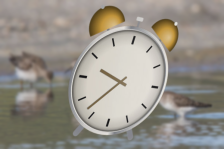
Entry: 9:37
